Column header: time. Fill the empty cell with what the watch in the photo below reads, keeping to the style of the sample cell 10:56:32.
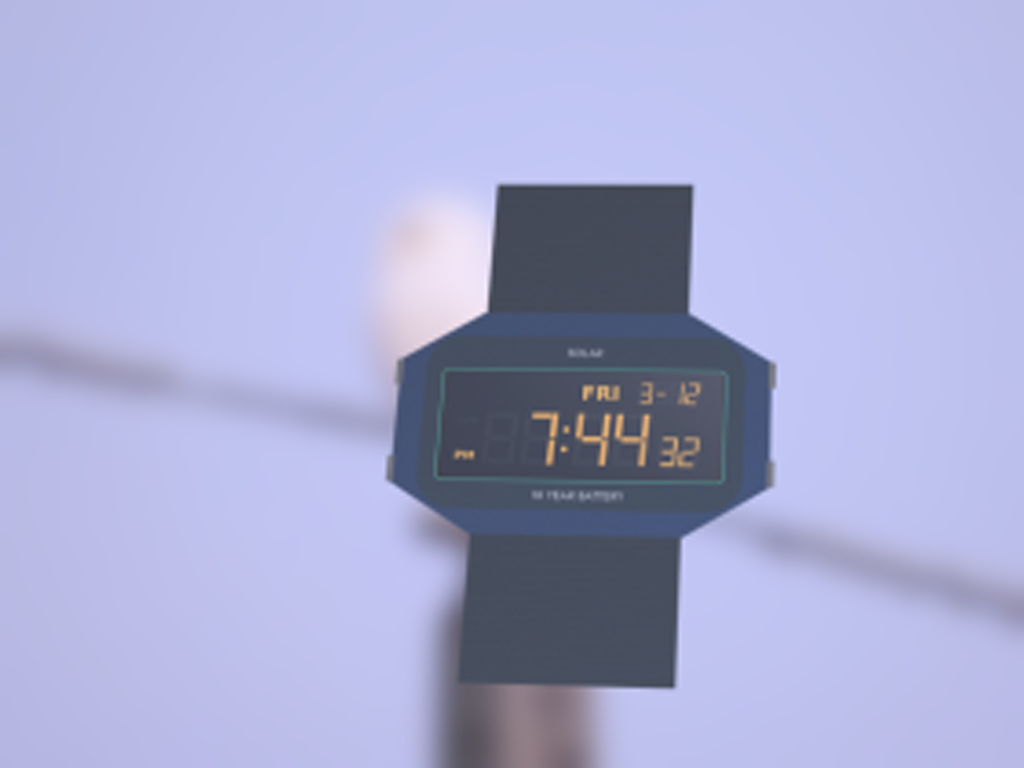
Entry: 7:44:32
